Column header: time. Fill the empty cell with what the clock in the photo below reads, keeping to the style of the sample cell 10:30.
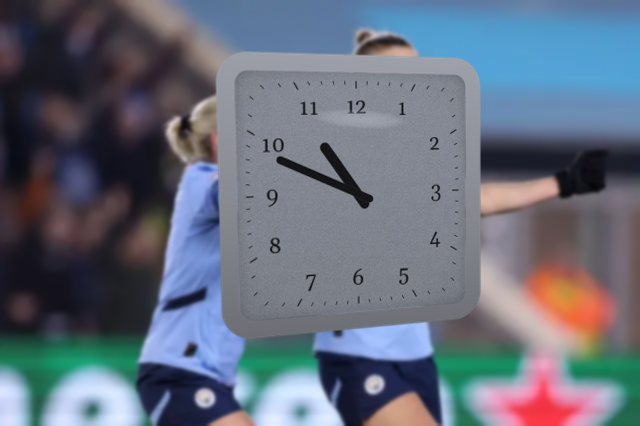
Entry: 10:49
